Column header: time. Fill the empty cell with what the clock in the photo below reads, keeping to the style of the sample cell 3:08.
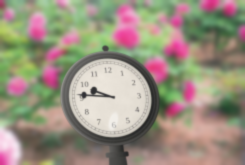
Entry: 9:46
